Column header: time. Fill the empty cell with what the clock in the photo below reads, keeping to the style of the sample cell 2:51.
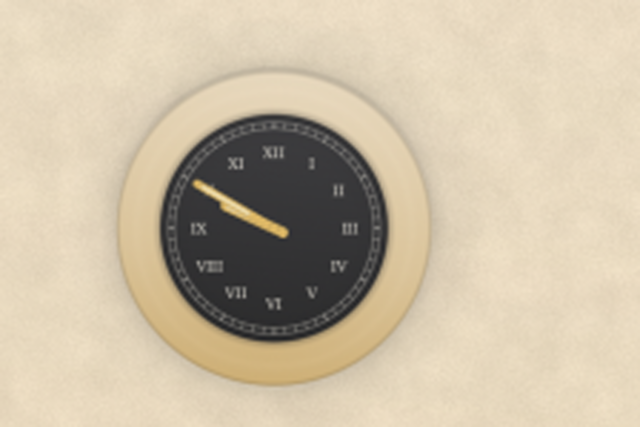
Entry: 9:50
